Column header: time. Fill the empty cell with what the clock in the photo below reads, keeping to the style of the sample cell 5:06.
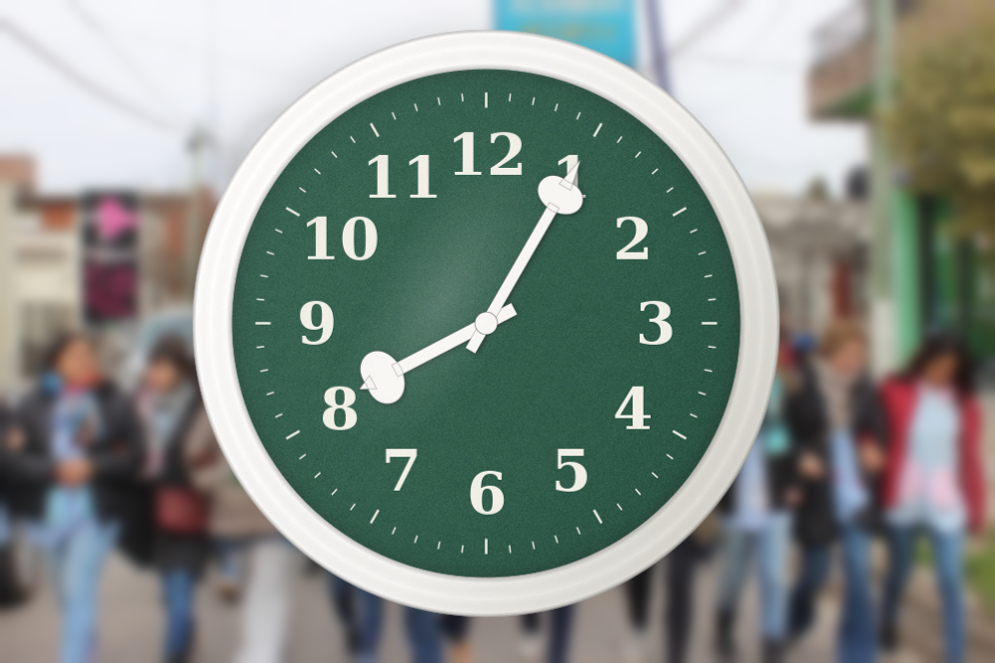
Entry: 8:05
